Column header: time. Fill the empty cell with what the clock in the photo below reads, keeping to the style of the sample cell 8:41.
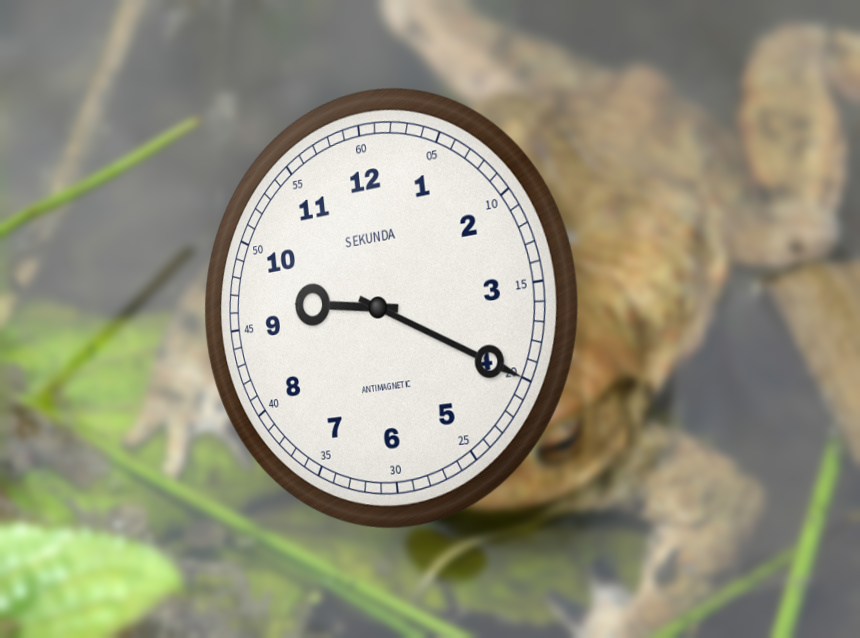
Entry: 9:20
